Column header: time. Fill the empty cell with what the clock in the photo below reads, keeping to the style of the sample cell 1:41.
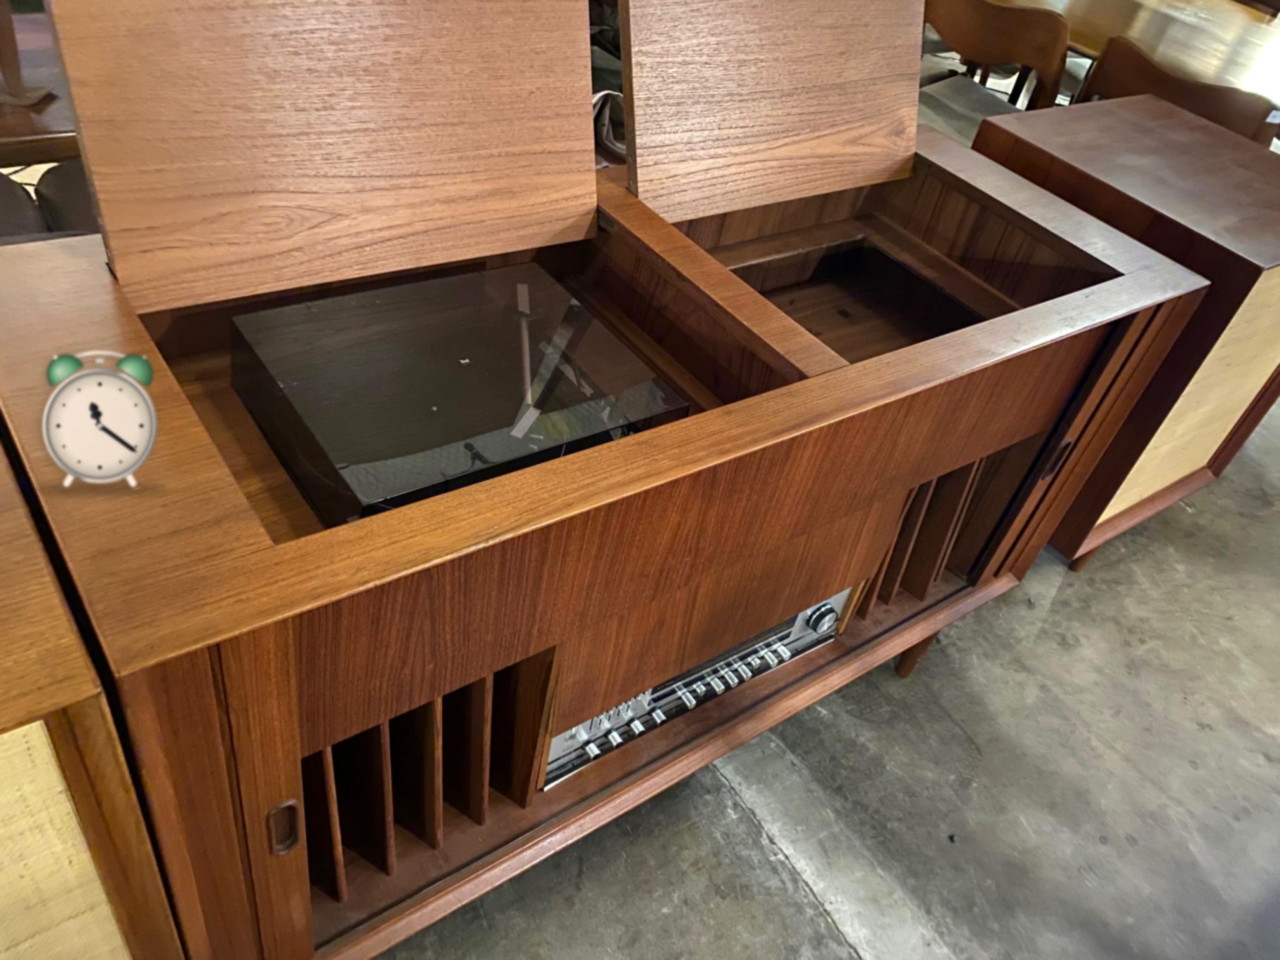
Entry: 11:21
